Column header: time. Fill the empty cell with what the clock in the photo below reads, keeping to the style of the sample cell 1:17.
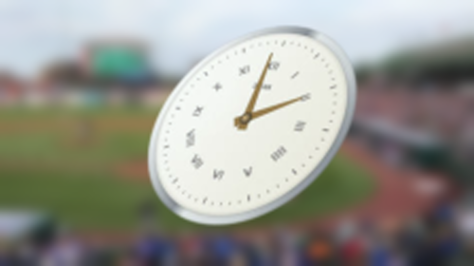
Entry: 1:59
